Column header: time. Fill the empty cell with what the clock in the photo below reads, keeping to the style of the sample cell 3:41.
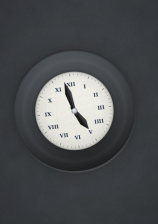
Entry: 4:58
